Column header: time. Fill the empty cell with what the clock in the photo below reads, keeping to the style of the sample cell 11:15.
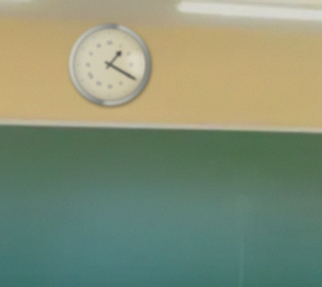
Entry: 1:20
